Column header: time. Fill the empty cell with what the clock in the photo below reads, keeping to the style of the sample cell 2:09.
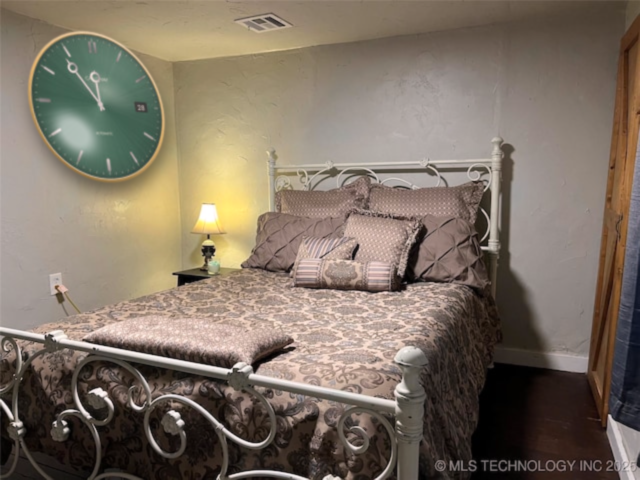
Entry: 11:54
